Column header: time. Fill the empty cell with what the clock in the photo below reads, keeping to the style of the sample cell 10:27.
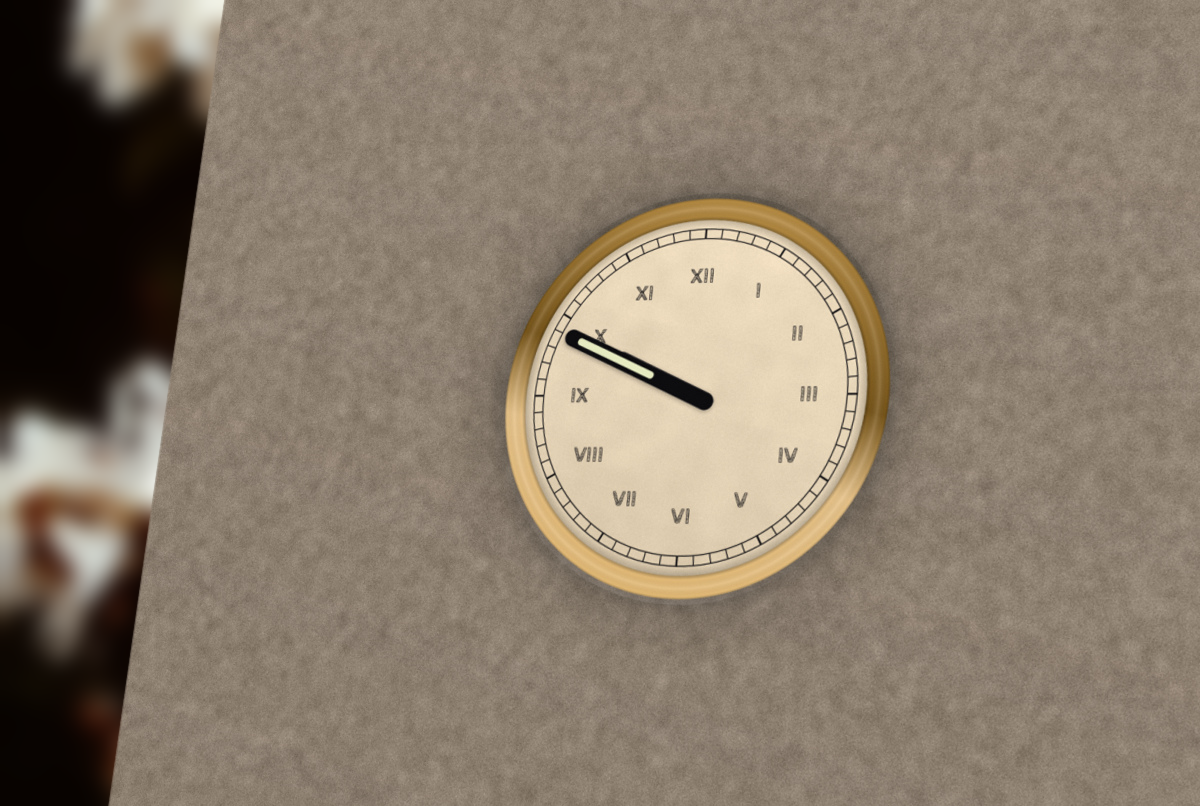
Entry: 9:49
